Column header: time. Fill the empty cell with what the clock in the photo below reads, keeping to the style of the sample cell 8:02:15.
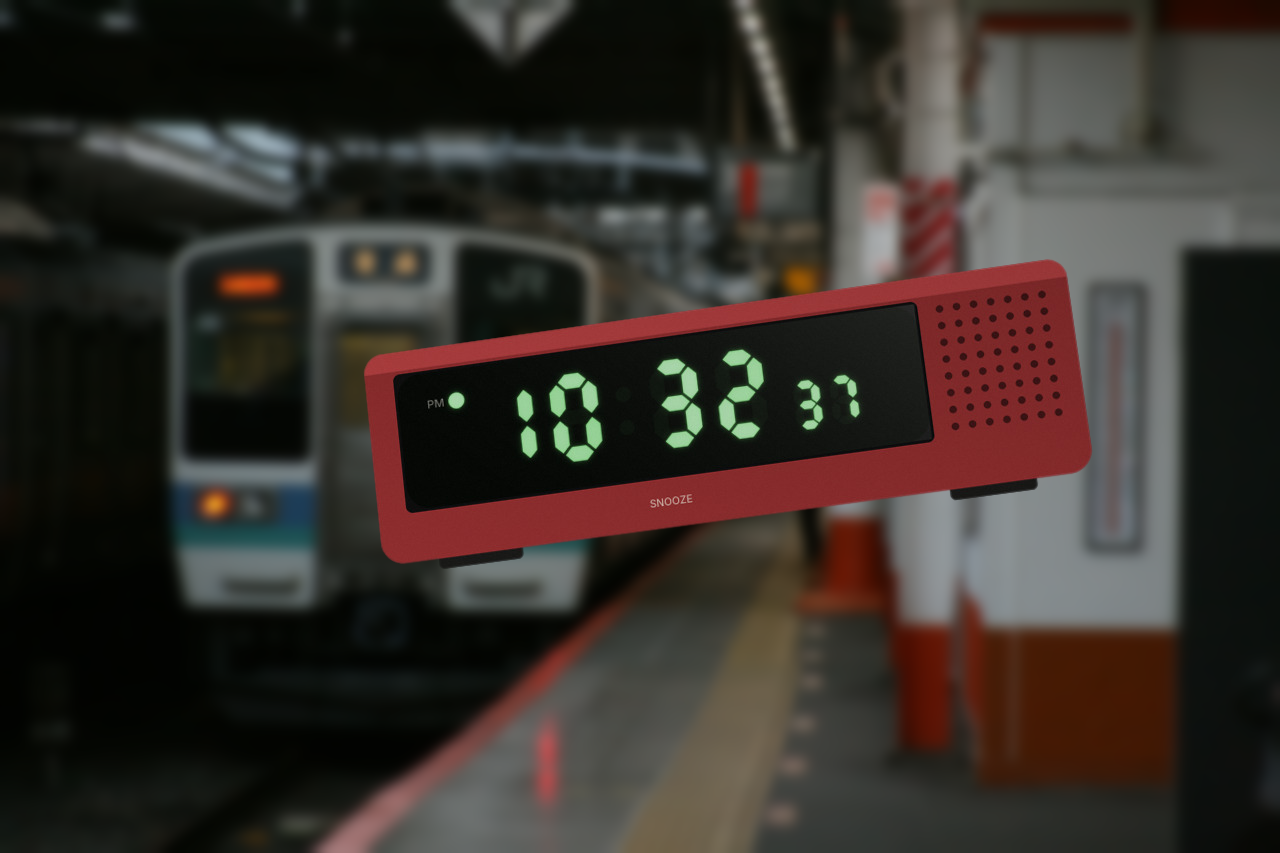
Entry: 10:32:37
